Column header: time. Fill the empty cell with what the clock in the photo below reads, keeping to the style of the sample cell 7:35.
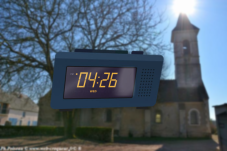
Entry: 4:26
